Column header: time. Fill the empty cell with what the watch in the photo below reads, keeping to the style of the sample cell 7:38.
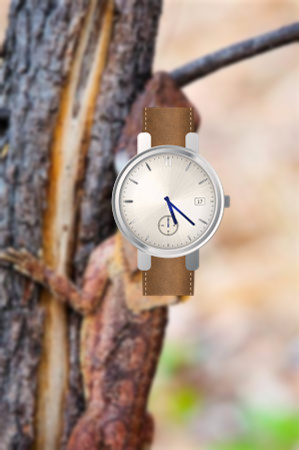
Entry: 5:22
